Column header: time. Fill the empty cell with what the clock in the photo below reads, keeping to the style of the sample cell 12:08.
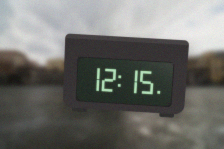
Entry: 12:15
